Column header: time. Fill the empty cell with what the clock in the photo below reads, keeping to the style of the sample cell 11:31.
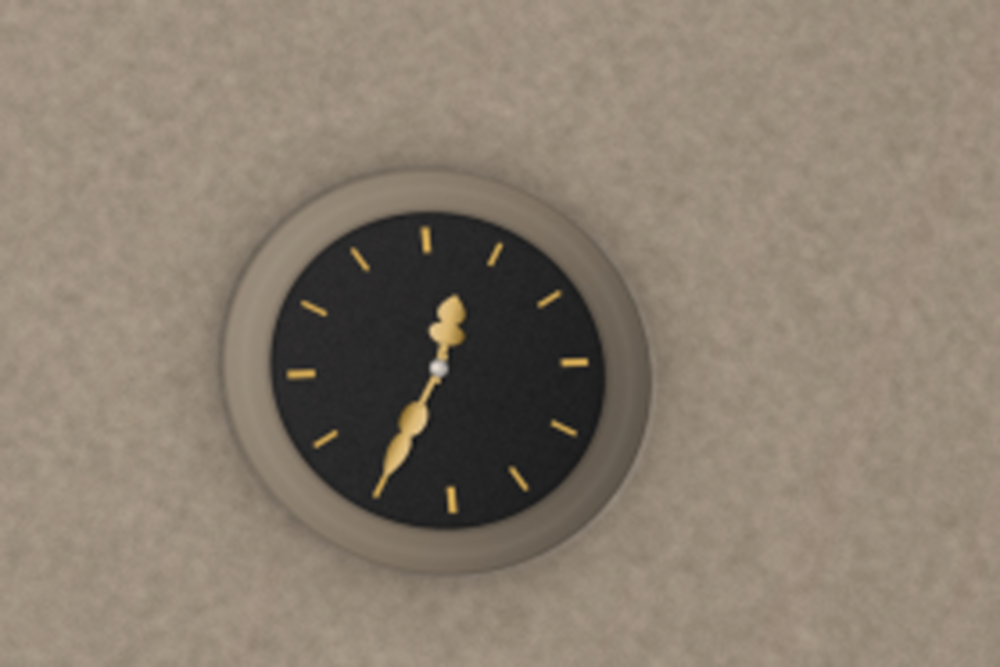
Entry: 12:35
